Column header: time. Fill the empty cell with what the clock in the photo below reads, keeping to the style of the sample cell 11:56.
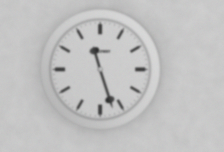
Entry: 11:27
